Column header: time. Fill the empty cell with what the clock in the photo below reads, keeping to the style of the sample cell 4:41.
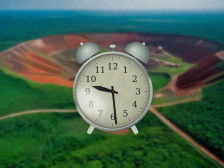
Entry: 9:29
